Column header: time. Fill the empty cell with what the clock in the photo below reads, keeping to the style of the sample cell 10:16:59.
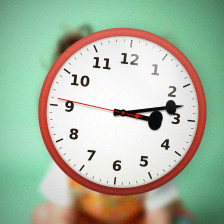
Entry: 3:12:46
